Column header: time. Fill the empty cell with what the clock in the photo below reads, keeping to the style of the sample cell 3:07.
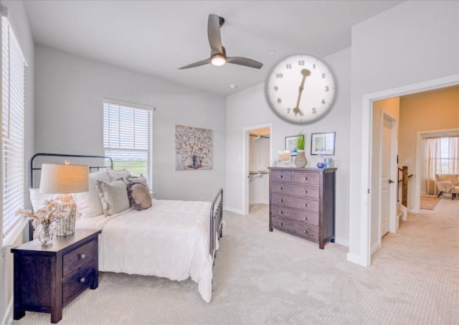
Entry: 12:32
